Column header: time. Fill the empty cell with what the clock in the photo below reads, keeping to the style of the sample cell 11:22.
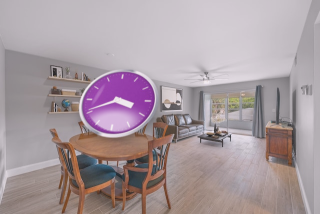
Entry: 3:41
